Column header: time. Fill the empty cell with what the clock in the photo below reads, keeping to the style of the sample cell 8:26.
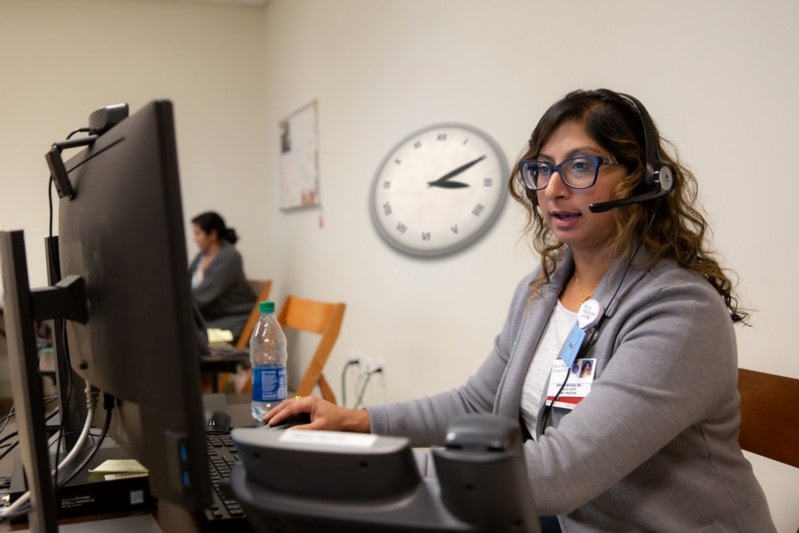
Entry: 3:10
